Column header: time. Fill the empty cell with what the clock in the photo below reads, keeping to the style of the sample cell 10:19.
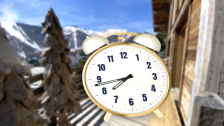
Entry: 7:43
